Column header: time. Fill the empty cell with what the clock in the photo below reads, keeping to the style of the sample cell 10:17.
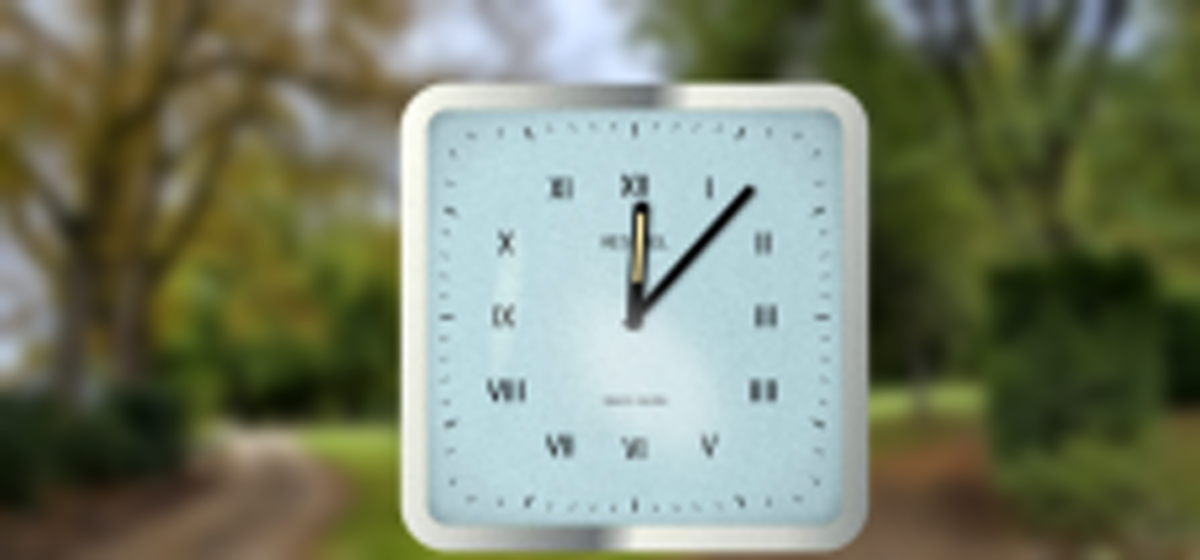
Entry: 12:07
